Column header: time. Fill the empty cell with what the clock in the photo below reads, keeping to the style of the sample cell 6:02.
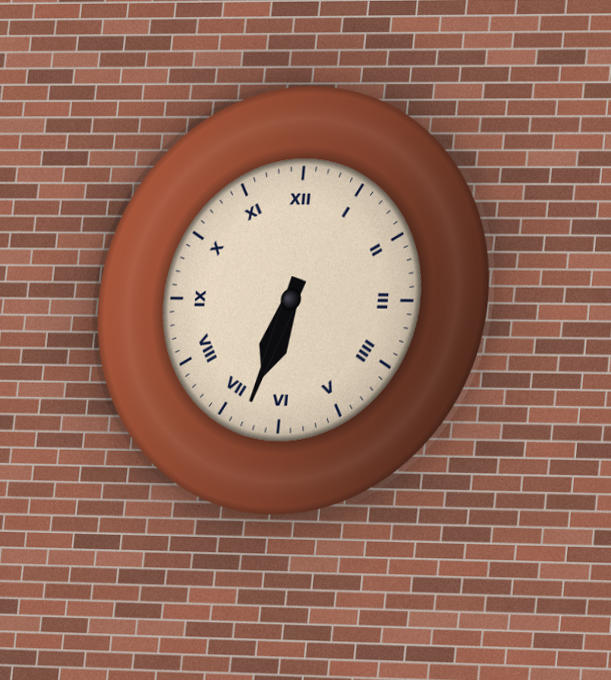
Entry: 6:33
